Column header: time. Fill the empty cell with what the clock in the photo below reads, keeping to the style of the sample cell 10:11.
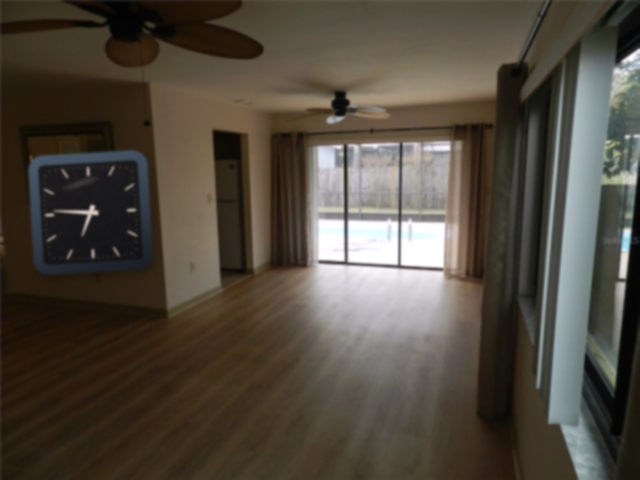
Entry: 6:46
